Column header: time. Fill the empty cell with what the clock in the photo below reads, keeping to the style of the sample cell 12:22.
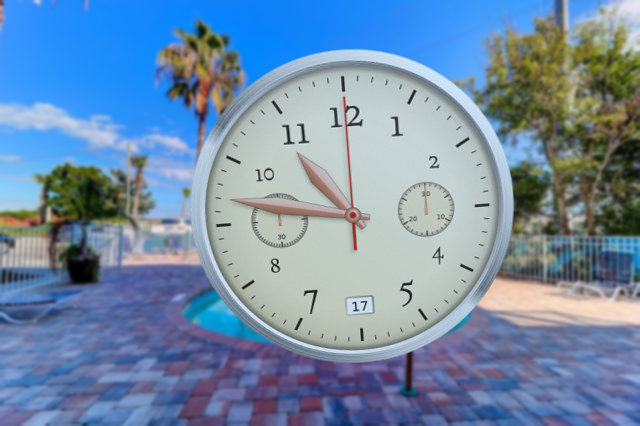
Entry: 10:47
